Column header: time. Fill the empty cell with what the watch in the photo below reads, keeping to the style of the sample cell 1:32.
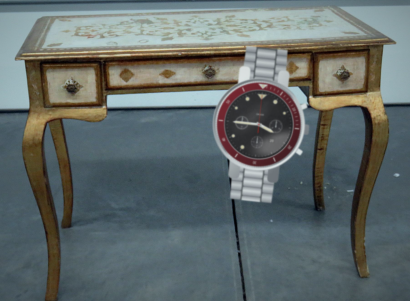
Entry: 3:45
